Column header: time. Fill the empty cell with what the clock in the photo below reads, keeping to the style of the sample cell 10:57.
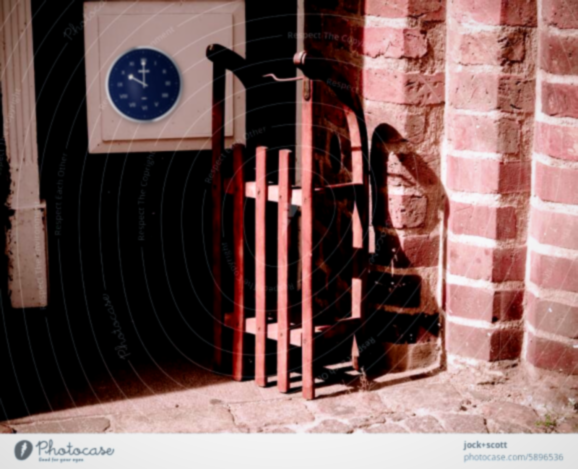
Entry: 10:00
